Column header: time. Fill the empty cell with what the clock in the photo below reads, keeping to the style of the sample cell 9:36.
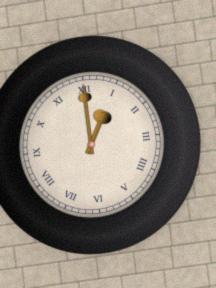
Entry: 1:00
